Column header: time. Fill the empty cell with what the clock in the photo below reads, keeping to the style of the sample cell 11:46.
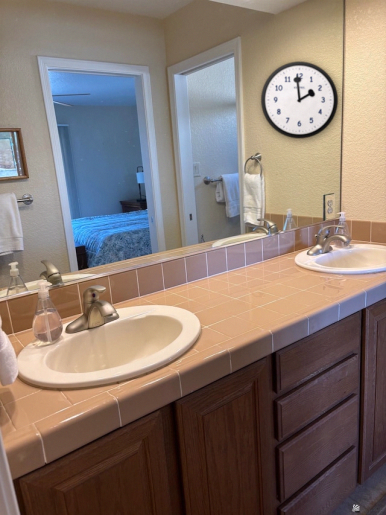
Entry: 1:59
